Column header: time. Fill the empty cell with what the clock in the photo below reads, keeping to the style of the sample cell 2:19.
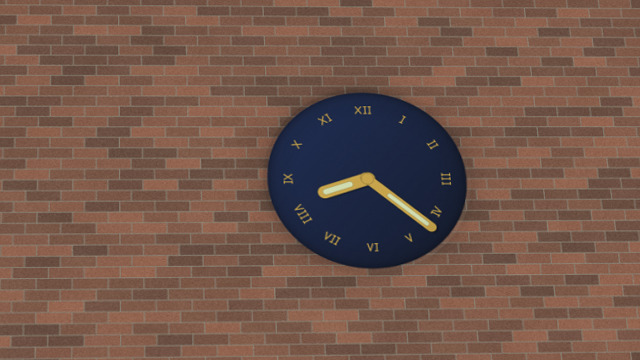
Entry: 8:22
